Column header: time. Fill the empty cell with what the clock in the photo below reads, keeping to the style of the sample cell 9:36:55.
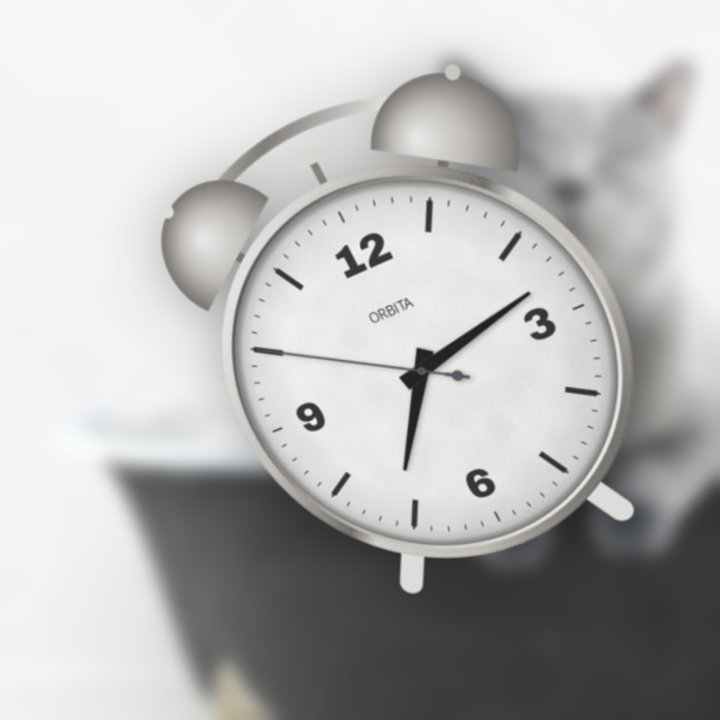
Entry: 7:12:50
